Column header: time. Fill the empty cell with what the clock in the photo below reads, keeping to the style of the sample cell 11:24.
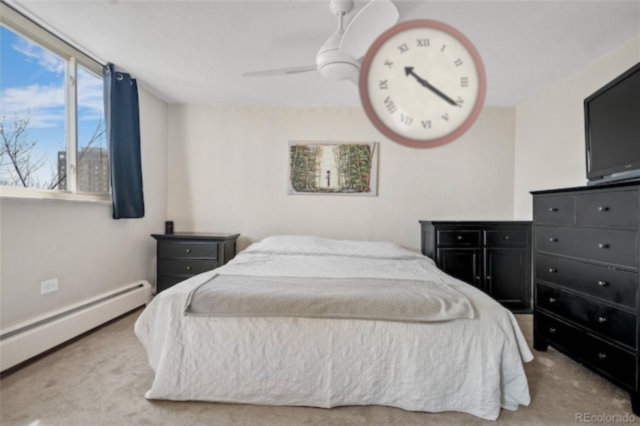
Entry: 10:21
